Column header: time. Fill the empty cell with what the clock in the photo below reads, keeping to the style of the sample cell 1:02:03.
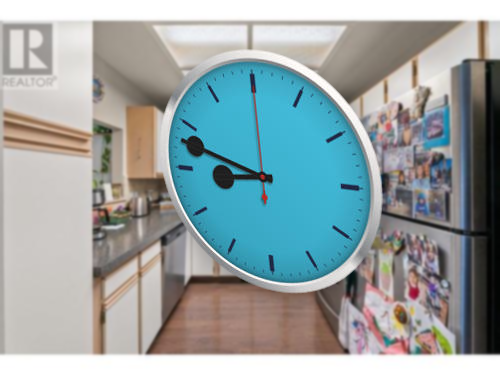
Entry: 8:48:00
